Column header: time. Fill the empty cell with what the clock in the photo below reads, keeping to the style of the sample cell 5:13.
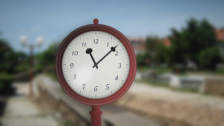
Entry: 11:08
